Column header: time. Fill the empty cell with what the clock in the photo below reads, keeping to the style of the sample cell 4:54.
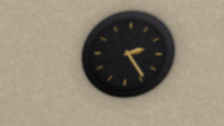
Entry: 2:24
